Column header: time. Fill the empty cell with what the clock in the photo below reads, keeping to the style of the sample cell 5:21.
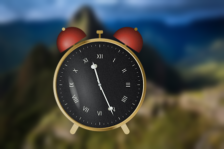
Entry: 11:26
